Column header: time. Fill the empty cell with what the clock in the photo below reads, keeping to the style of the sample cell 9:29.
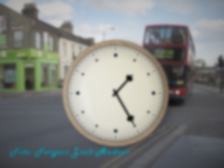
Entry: 1:25
